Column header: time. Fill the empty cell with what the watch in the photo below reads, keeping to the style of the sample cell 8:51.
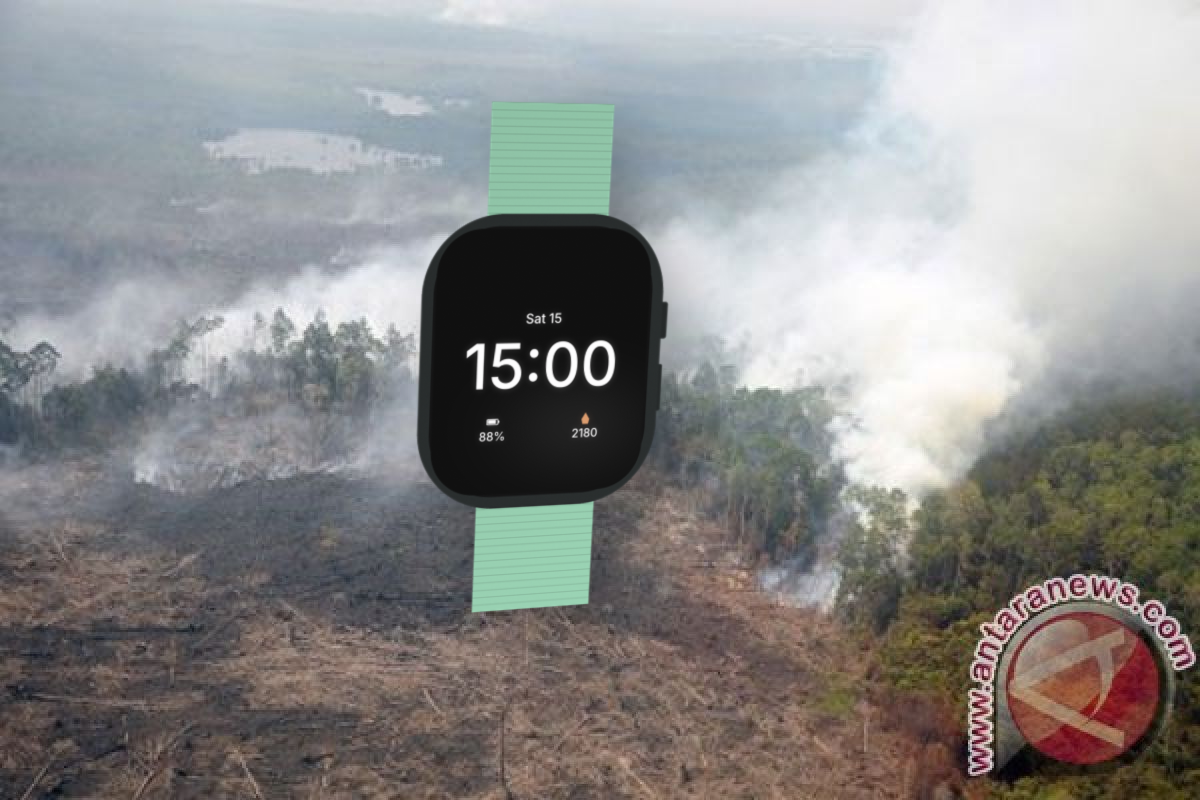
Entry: 15:00
